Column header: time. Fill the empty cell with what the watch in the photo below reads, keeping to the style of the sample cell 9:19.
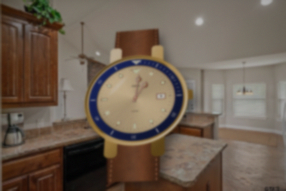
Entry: 1:01
